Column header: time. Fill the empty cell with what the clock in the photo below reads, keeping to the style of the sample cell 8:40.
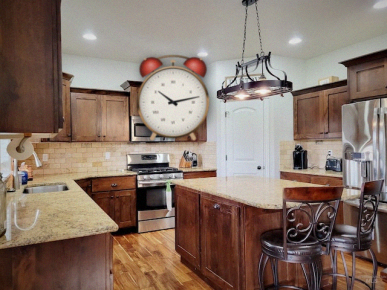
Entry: 10:13
